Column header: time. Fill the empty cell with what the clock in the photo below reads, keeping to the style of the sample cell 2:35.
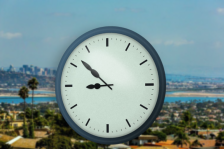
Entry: 8:52
